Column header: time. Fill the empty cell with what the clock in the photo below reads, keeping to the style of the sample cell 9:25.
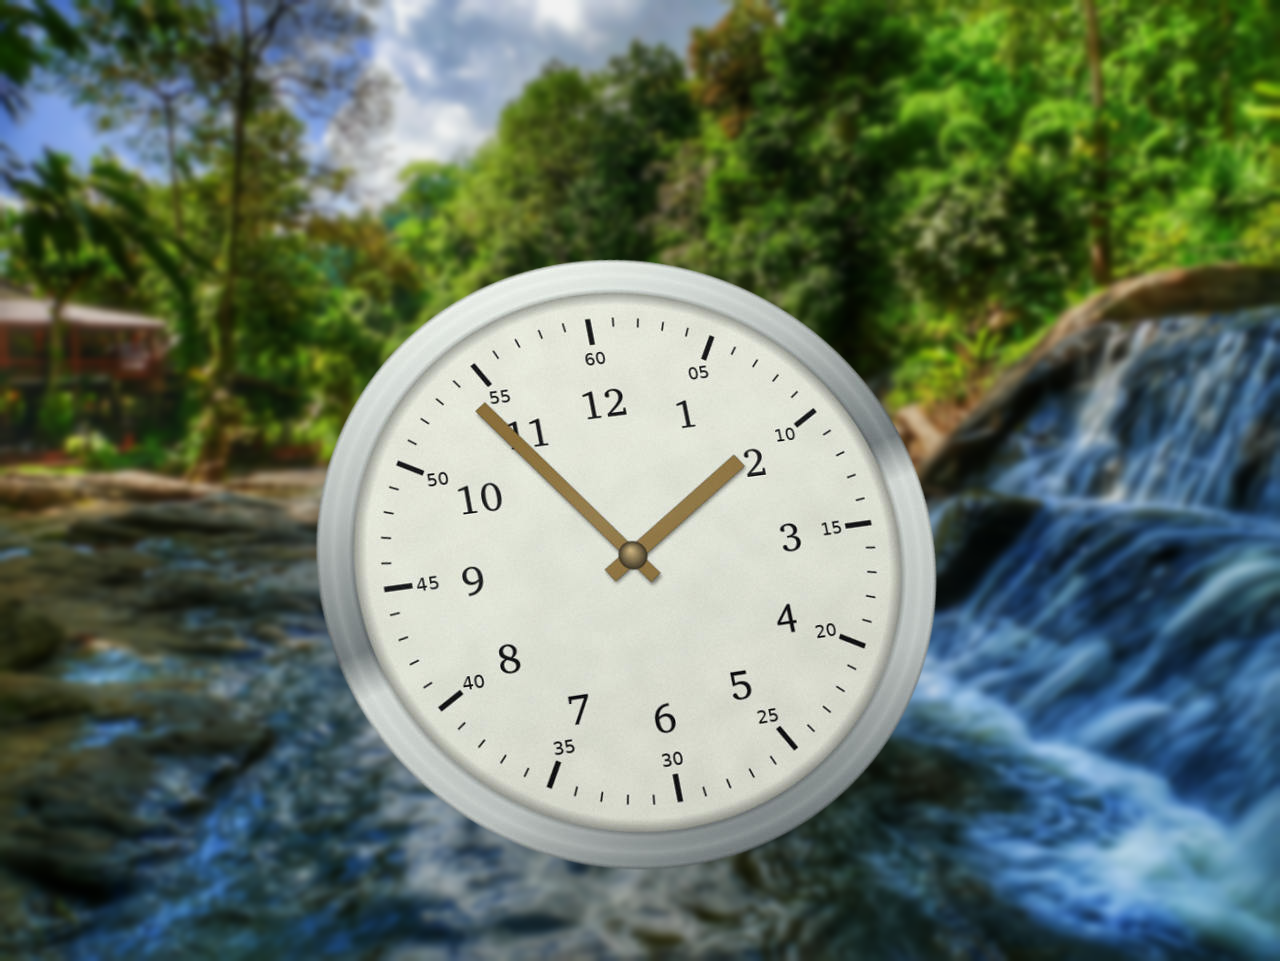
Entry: 1:54
